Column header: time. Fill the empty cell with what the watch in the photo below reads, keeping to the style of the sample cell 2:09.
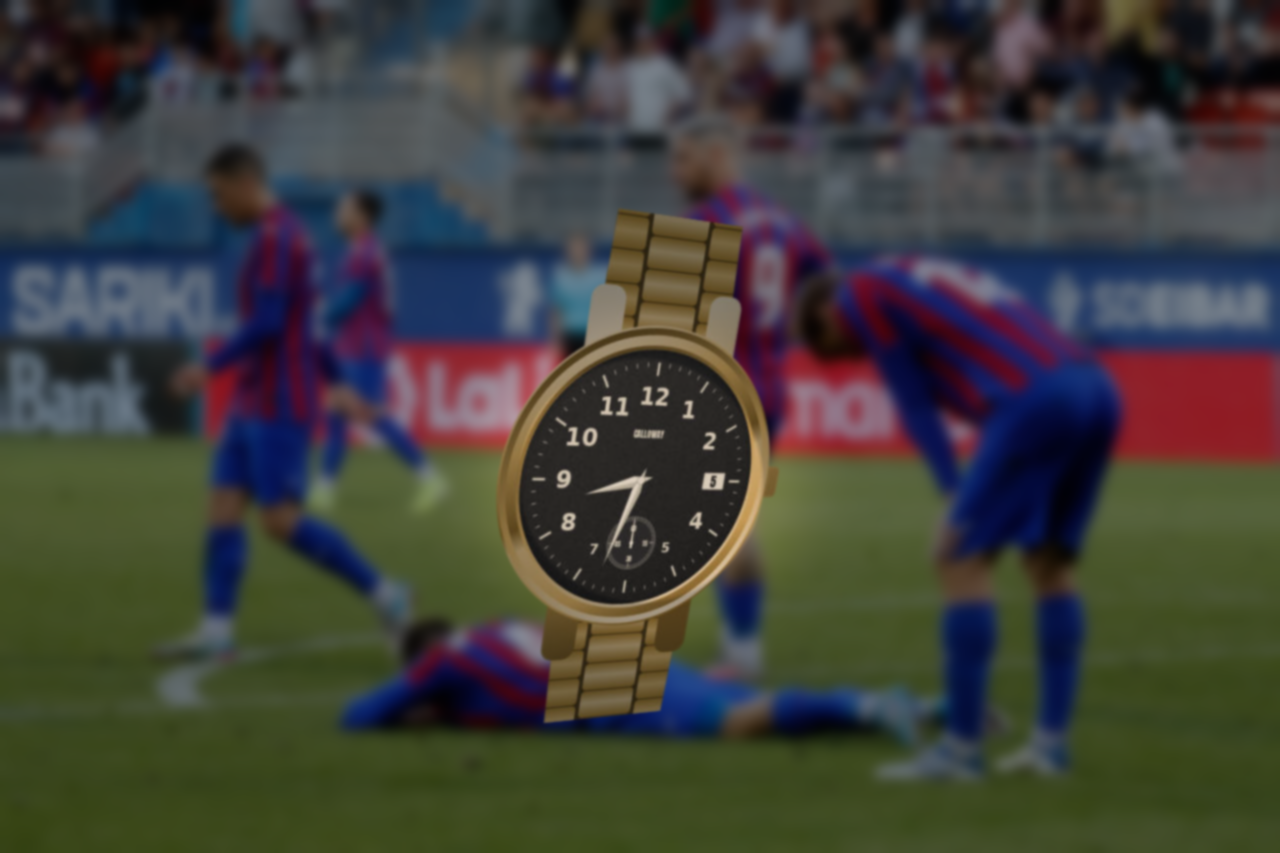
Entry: 8:33
